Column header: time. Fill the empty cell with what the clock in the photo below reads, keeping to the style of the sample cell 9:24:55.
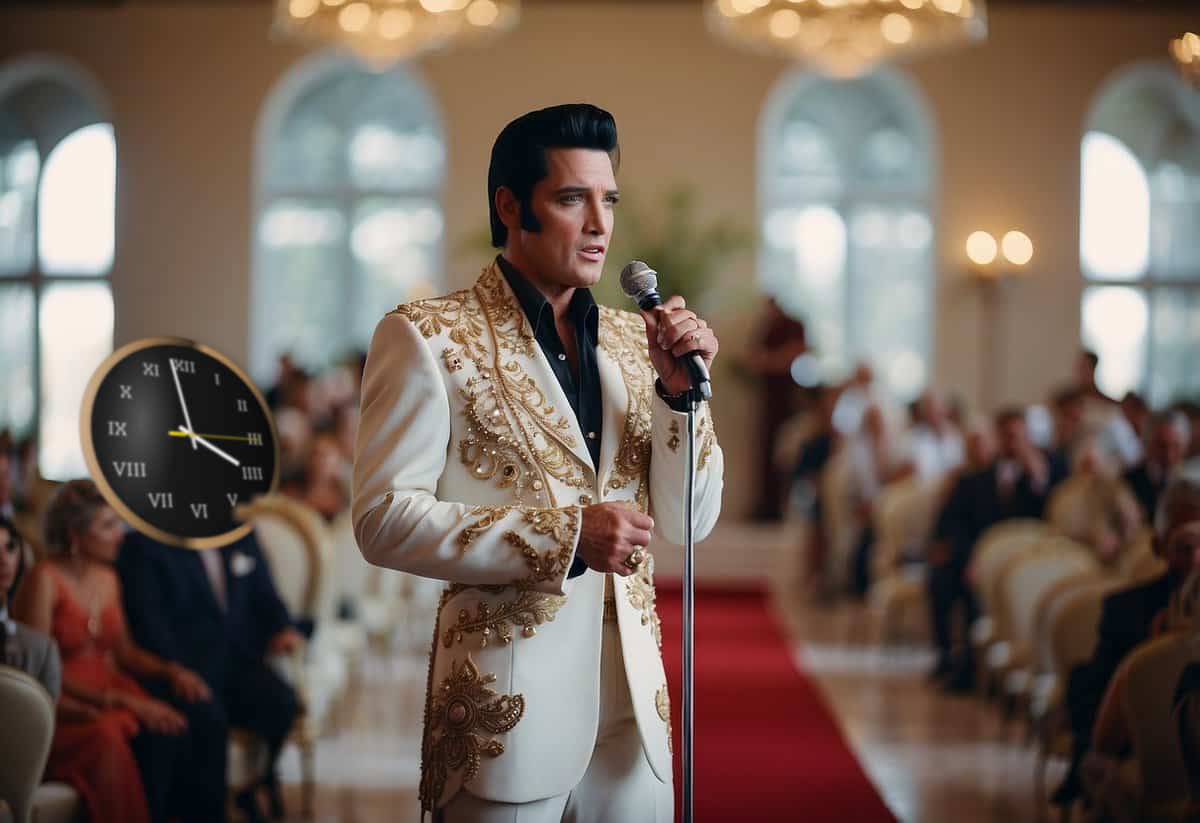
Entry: 3:58:15
